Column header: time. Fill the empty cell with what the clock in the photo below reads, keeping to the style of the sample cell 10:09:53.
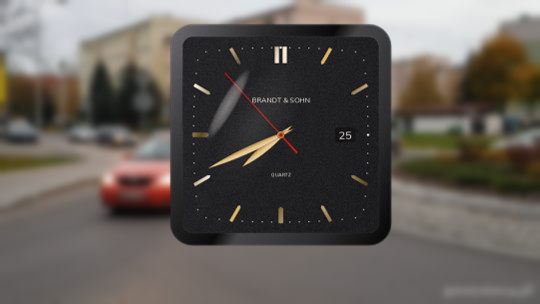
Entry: 7:40:53
